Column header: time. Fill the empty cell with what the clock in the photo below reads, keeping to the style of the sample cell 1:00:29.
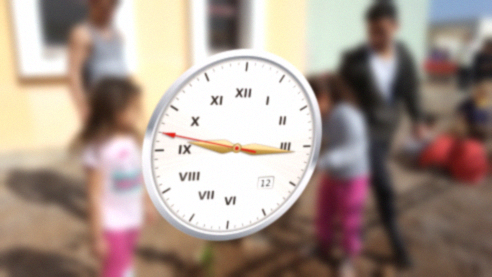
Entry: 9:15:47
